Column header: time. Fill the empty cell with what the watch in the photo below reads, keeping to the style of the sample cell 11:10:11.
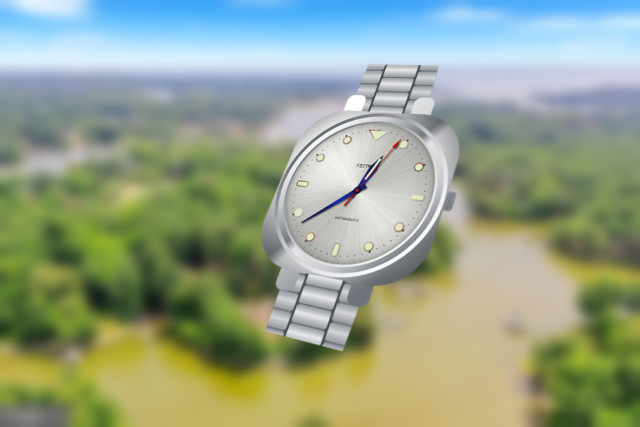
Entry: 12:38:04
